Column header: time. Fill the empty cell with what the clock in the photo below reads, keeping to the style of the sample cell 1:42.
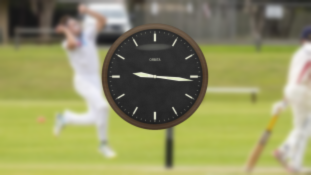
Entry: 9:16
